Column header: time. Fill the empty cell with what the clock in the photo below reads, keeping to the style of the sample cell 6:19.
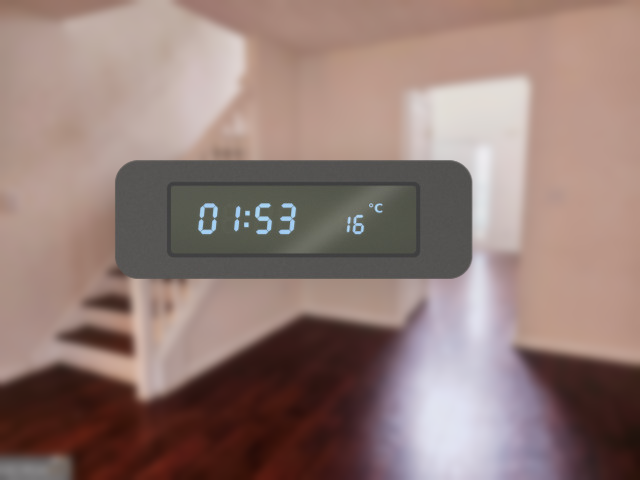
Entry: 1:53
